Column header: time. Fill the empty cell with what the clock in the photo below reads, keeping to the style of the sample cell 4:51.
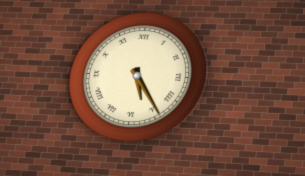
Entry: 5:24
